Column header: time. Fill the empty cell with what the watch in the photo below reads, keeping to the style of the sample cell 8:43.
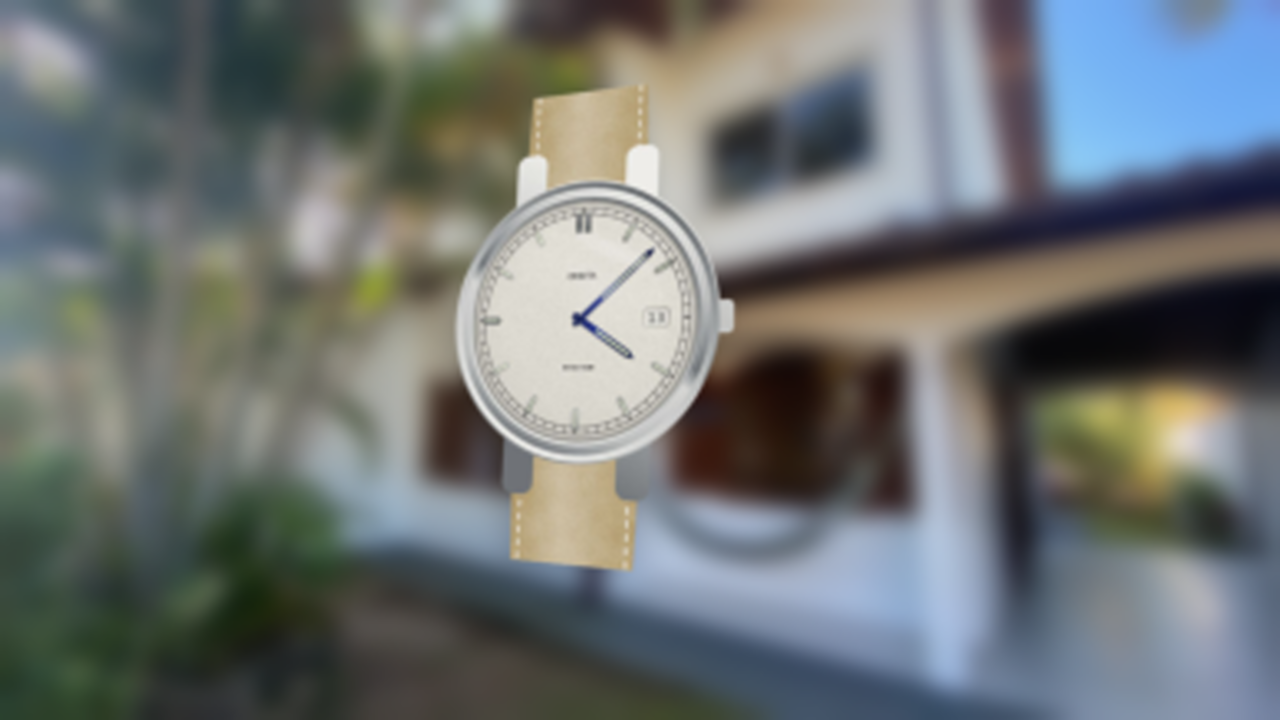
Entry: 4:08
